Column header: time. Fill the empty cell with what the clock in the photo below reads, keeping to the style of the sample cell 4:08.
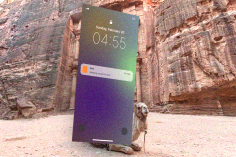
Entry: 4:55
